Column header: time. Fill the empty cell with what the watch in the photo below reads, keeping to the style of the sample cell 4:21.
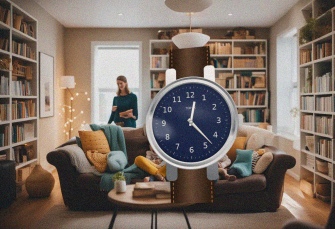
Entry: 12:23
